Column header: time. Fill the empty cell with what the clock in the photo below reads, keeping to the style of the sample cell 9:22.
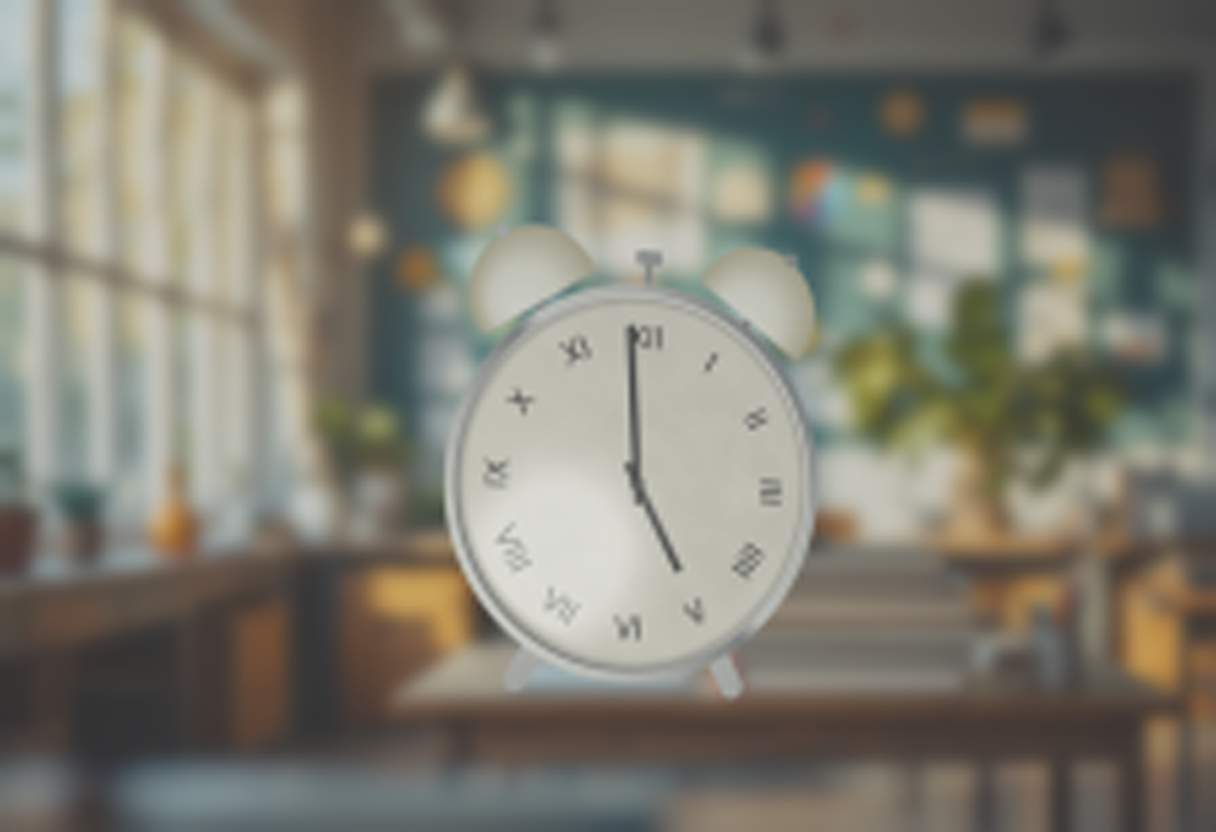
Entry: 4:59
